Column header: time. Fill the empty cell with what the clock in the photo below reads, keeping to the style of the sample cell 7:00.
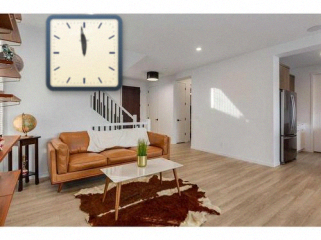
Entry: 11:59
